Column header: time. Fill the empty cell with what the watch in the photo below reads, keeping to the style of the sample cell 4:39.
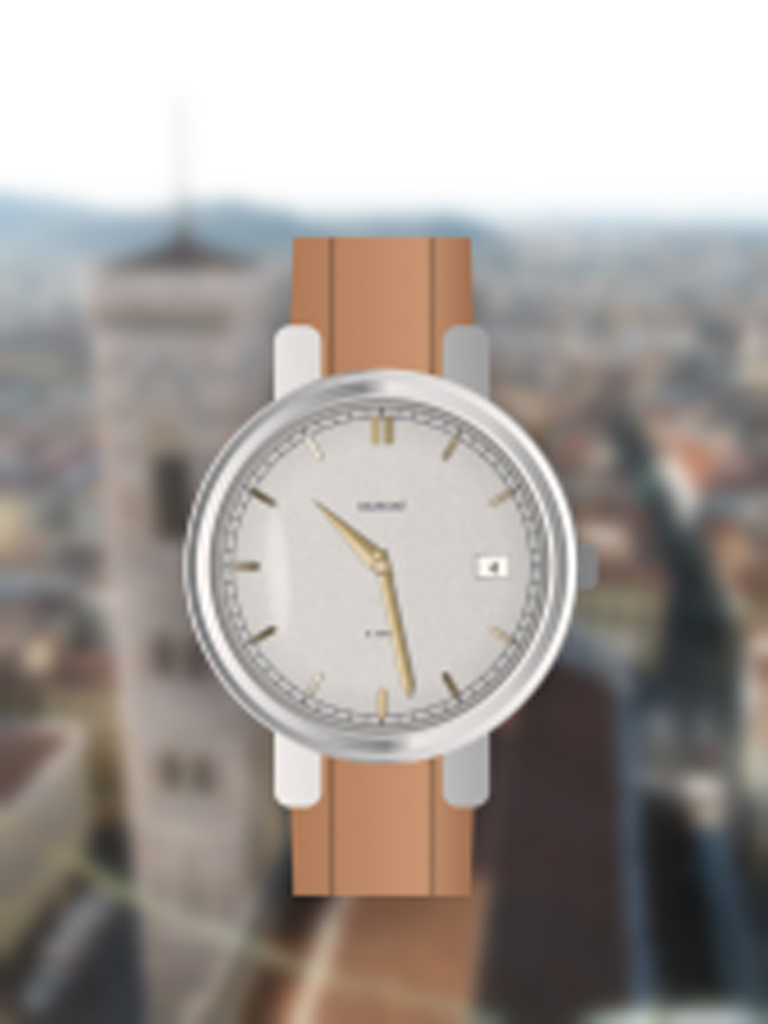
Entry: 10:28
